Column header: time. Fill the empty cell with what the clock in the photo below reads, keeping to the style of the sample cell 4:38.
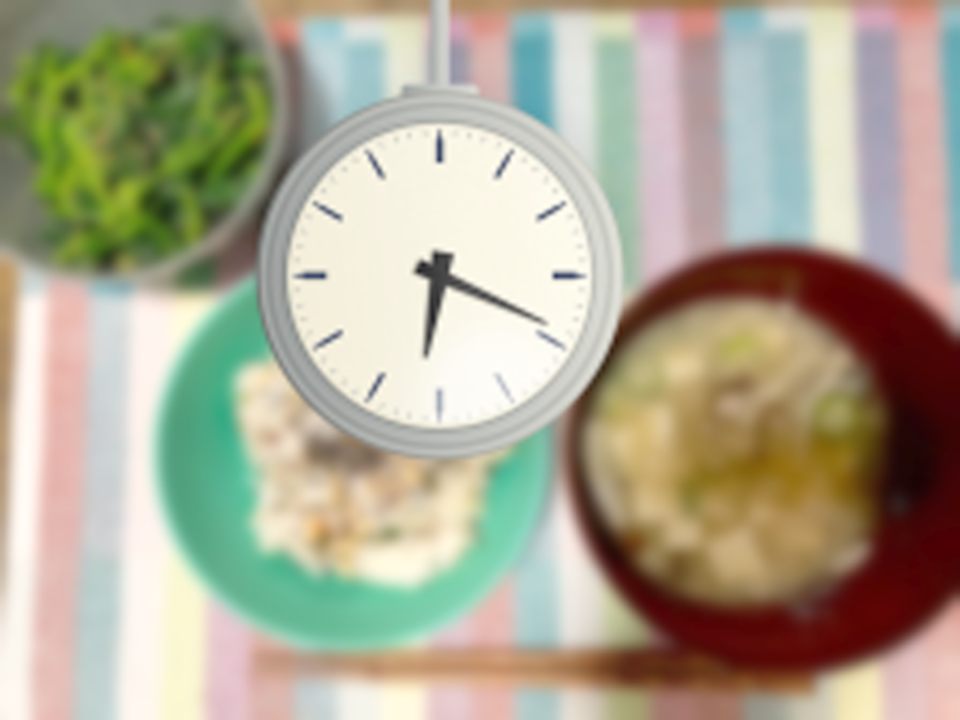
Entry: 6:19
